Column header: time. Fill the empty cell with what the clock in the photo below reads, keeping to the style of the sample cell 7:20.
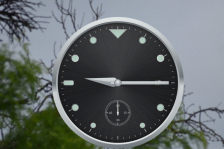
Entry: 9:15
